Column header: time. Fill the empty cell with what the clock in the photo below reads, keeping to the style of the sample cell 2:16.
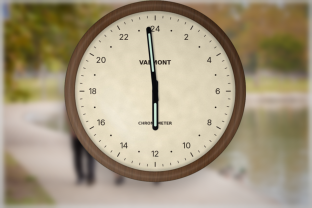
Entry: 11:59
